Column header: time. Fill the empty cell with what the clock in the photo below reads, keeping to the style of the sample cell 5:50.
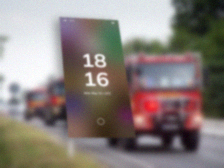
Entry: 18:16
